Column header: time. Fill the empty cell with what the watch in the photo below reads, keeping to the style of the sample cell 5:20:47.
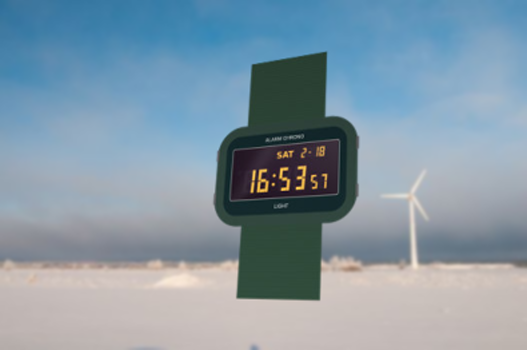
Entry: 16:53:57
